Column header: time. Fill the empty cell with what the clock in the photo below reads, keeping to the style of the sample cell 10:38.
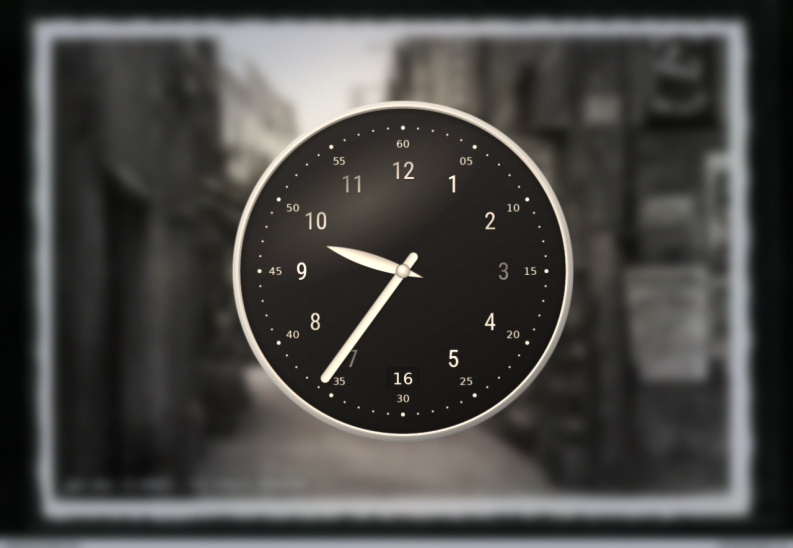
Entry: 9:36
